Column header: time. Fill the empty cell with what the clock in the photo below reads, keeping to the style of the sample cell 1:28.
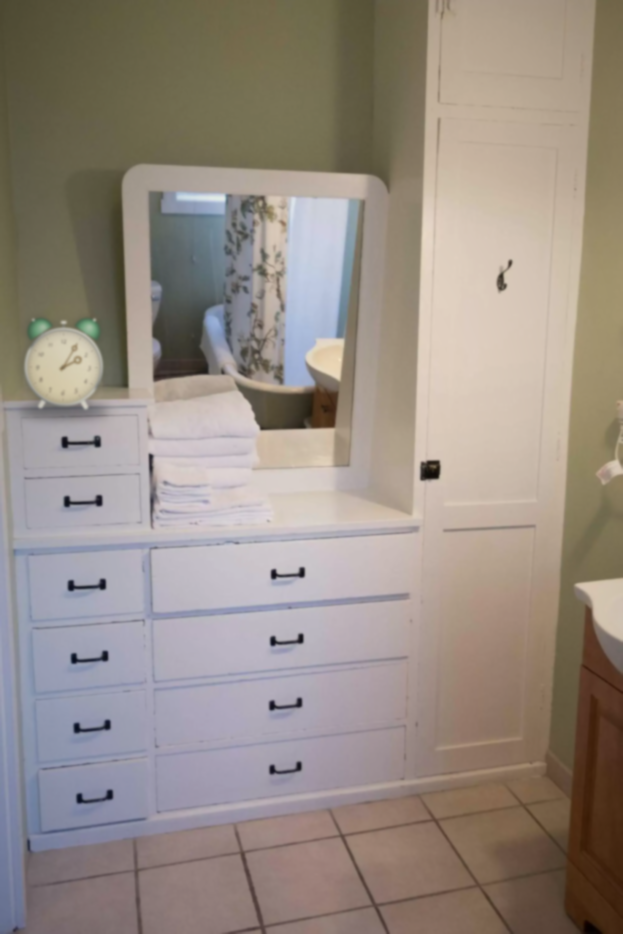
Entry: 2:05
